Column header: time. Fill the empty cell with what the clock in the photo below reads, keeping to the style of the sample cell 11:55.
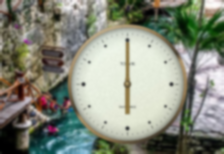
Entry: 6:00
